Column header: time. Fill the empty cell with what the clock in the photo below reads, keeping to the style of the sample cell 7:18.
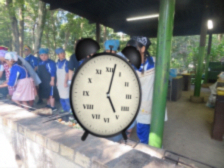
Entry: 5:02
